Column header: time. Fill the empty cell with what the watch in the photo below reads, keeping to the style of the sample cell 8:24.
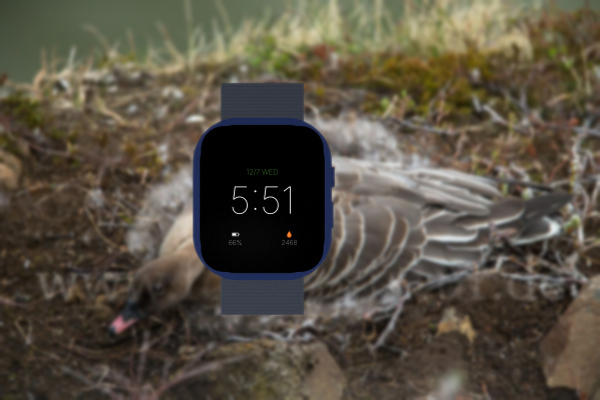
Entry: 5:51
